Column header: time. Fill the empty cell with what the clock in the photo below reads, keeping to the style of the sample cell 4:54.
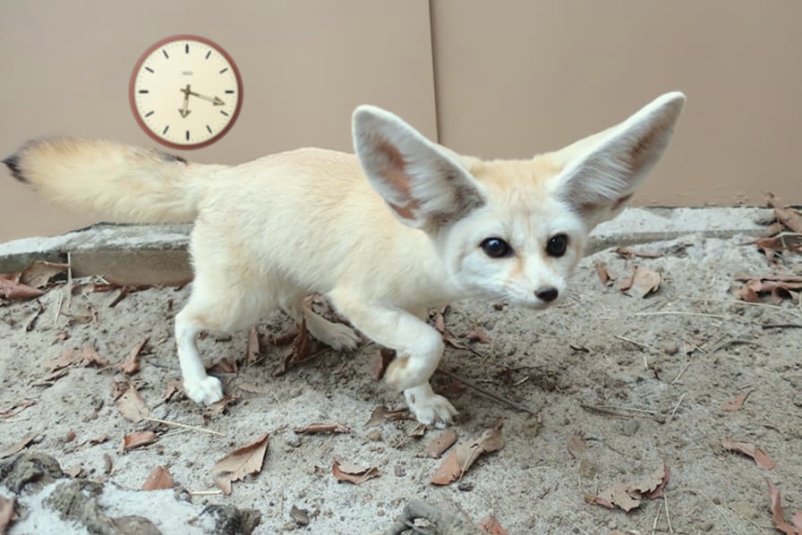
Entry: 6:18
